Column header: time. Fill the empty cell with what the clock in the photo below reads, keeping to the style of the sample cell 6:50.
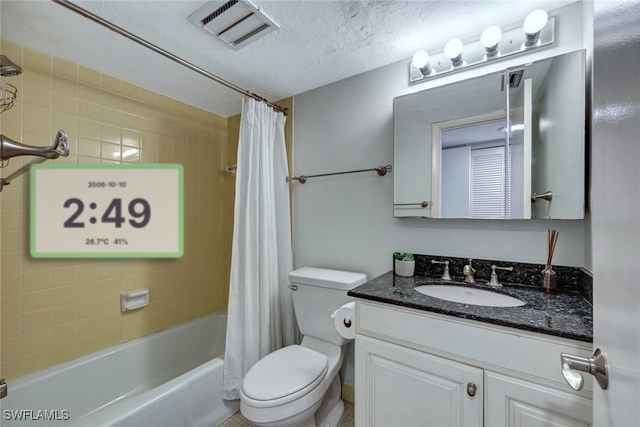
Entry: 2:49
